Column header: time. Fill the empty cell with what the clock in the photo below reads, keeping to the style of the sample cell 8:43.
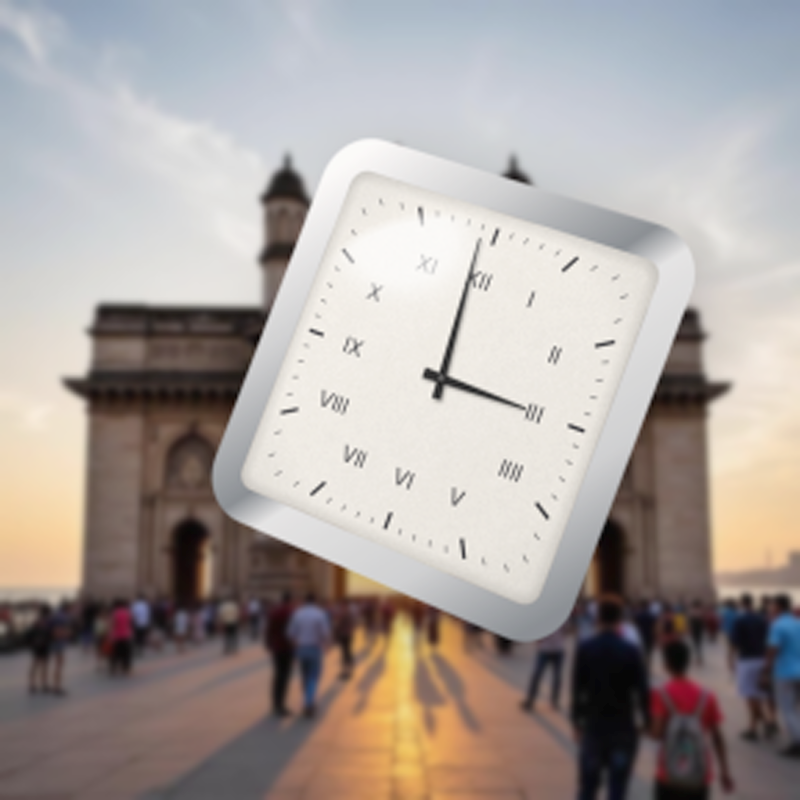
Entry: 2:59
